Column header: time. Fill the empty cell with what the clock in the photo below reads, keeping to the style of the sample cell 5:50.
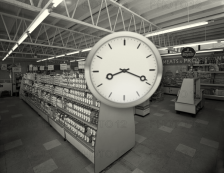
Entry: 8:19
